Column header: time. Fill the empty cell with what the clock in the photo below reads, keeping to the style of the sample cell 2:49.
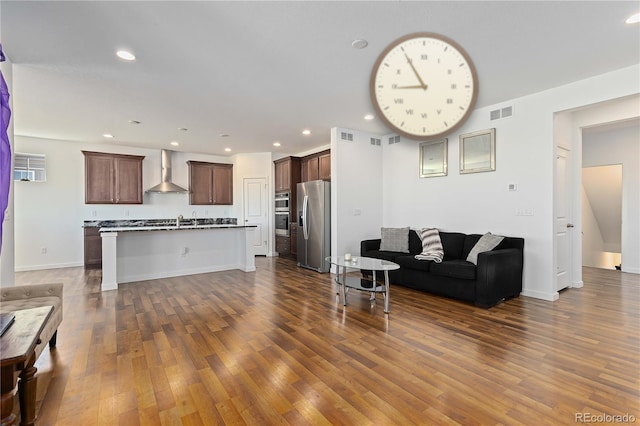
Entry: 8:55
